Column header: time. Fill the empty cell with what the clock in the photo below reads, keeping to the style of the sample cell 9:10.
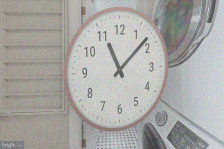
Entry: 11:08
